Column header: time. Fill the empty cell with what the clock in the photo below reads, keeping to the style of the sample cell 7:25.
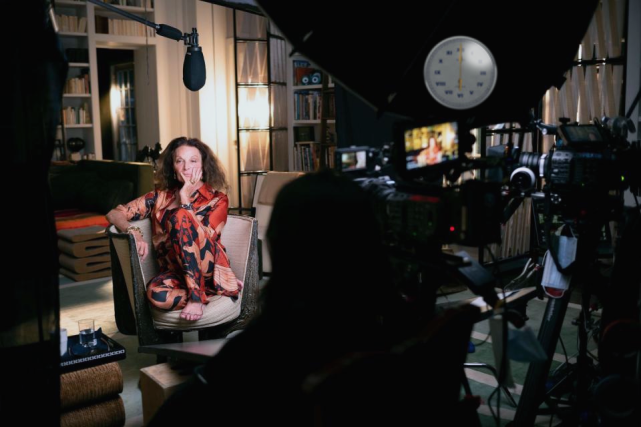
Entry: 6:00
